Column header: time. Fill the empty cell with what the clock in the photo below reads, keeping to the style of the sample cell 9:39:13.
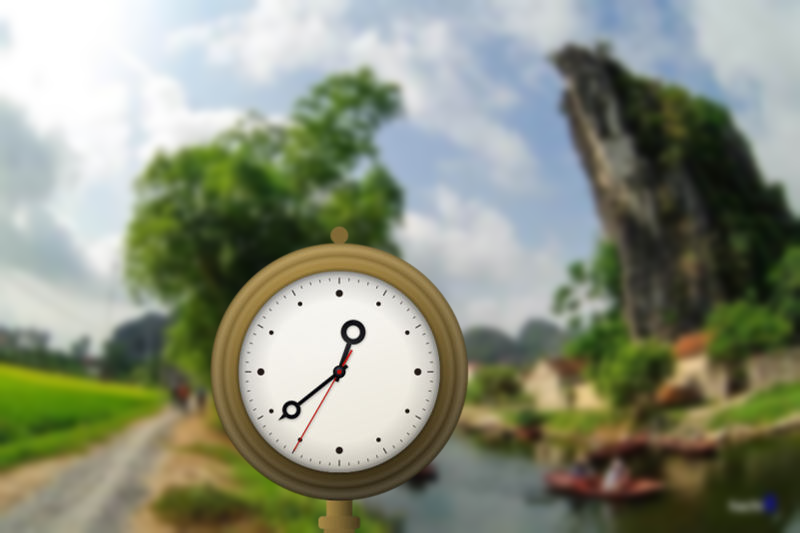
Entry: 12:38:35
